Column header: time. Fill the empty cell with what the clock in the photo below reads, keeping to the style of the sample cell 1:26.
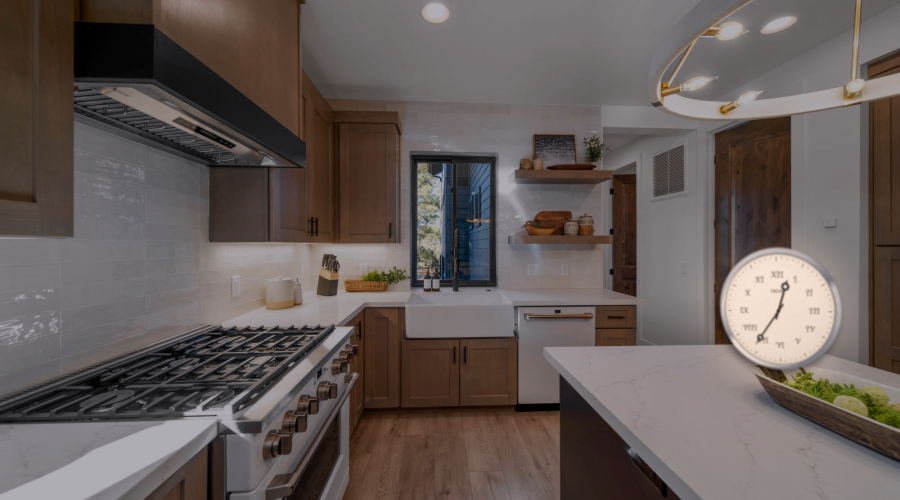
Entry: 12:36
